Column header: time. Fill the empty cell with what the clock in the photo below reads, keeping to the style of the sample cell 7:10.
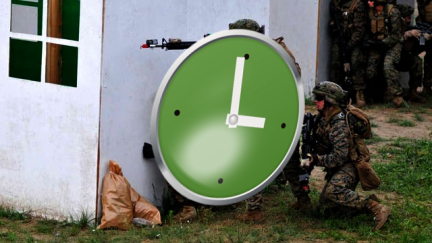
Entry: 2:59
